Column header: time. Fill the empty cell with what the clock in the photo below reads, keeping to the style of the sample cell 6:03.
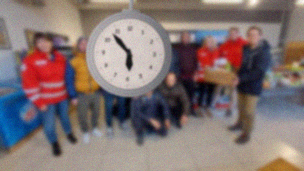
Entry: 5:53
